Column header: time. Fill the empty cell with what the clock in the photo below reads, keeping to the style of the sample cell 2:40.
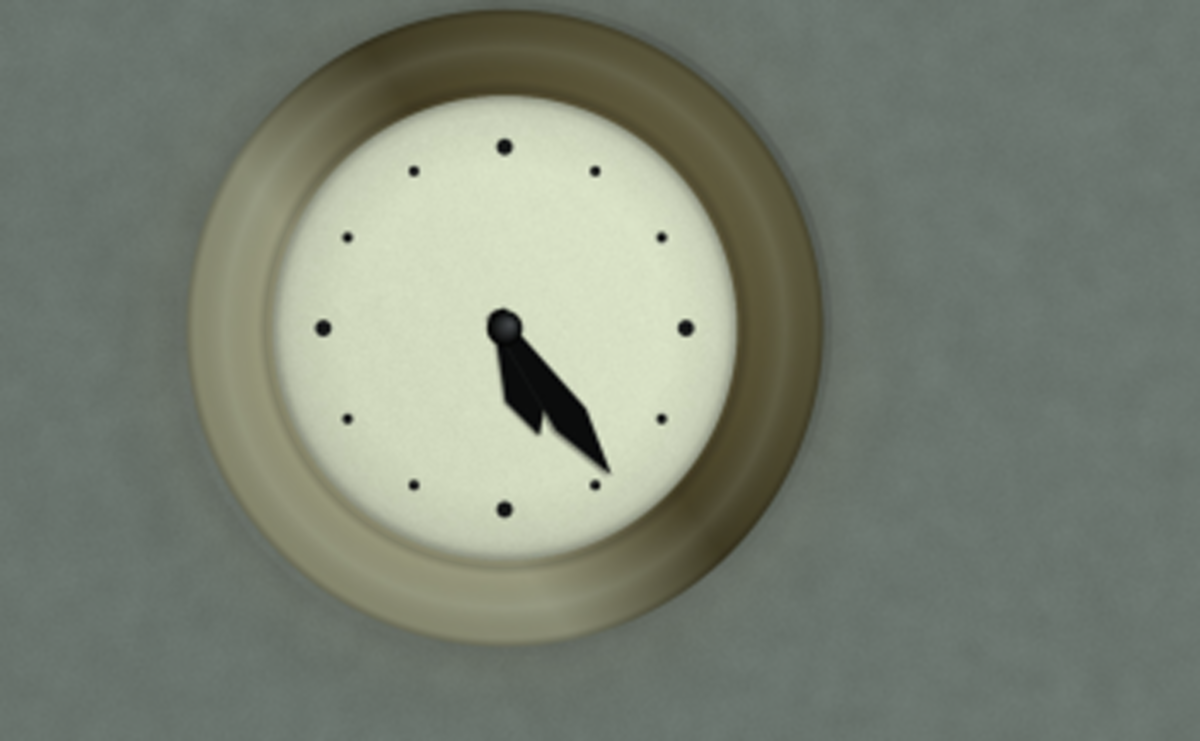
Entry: 5:24
